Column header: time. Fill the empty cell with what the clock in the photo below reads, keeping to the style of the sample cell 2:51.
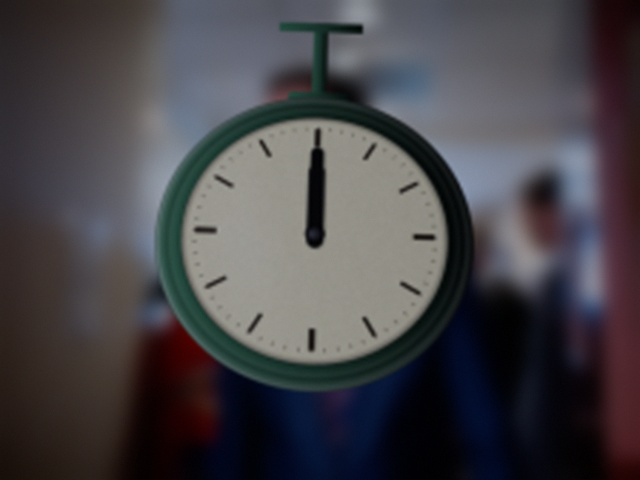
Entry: 12:00
